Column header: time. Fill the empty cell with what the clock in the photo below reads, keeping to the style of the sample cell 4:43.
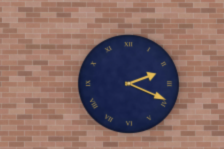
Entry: 2:19
